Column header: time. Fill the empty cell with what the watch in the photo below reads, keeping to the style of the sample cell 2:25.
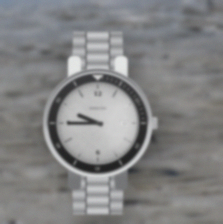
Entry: 9:45
